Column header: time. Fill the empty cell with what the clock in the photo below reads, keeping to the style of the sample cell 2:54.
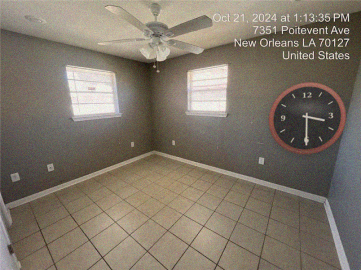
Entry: 3:30
